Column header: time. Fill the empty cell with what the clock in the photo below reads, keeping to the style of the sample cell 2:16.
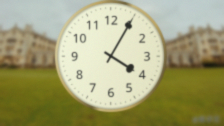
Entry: 4:05
